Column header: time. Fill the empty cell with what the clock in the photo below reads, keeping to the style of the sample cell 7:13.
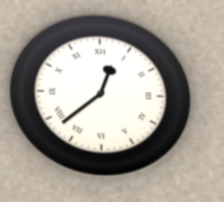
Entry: 12:38
